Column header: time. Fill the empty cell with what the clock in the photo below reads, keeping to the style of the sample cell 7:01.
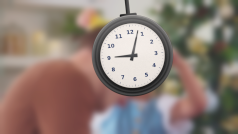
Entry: 9:03
